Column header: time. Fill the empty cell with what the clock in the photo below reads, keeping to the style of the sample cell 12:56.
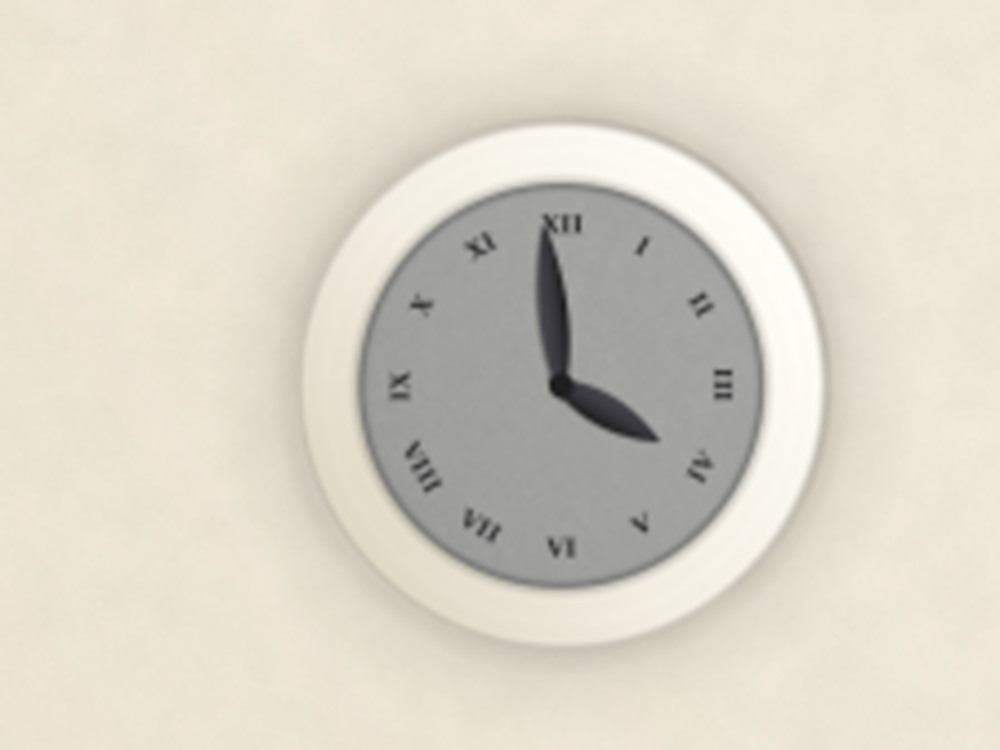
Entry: 3:59
